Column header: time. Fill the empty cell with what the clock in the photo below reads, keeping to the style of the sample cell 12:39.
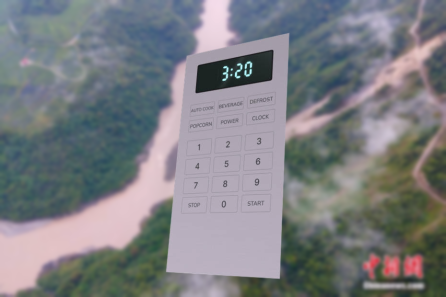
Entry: 3:20
